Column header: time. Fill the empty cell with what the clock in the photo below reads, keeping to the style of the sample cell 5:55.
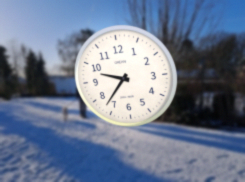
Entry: 9:37
